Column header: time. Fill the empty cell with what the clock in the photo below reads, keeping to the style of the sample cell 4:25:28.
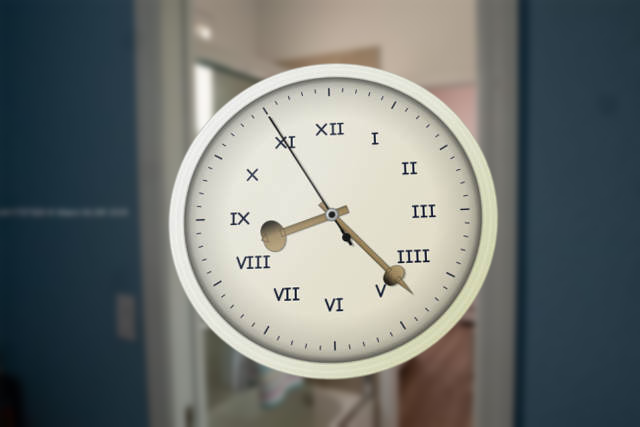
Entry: 8:22:55
